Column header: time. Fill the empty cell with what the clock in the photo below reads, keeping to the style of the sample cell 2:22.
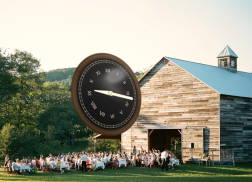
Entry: 9:17
